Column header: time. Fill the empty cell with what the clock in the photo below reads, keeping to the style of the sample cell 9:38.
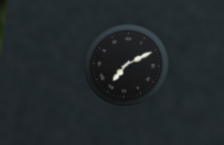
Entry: 7:10
